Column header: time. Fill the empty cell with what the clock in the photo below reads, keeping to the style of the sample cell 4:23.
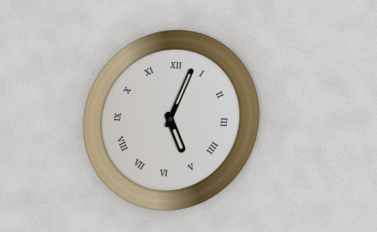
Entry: 5:03
